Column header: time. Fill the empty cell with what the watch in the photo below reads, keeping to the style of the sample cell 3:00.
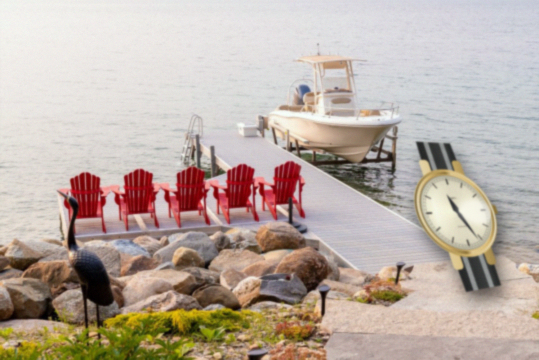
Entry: 11:26
